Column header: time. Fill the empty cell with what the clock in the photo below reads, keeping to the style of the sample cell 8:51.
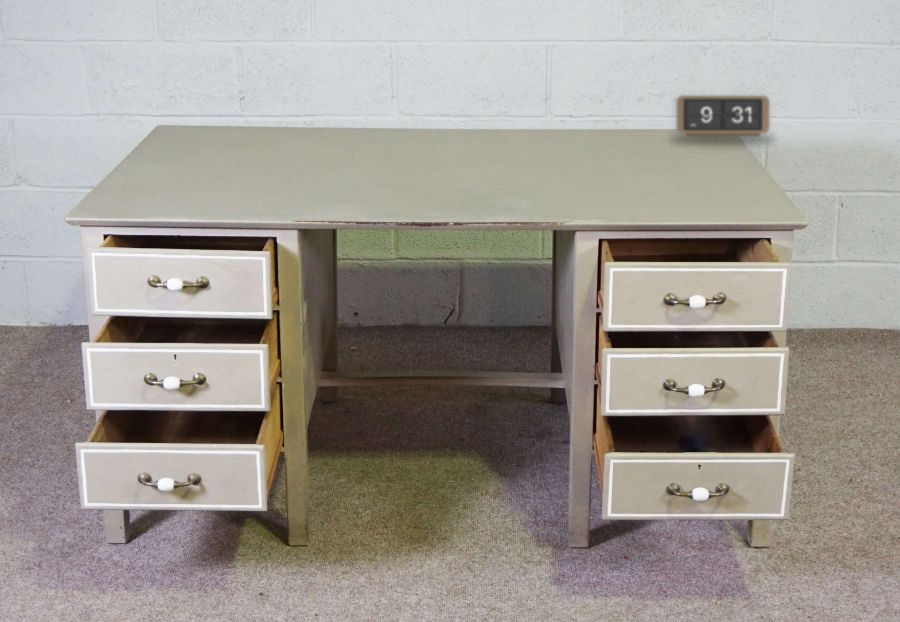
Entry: 9:31
